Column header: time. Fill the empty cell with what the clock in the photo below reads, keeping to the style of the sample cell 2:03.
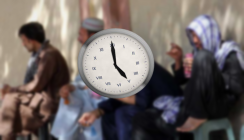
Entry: 5:00
